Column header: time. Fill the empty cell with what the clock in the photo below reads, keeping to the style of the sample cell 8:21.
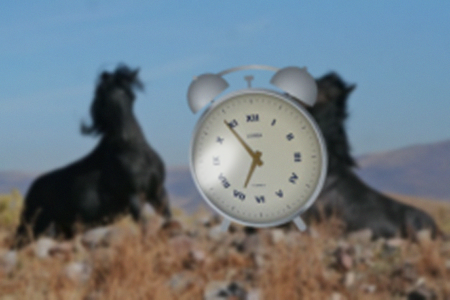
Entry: 6:54
